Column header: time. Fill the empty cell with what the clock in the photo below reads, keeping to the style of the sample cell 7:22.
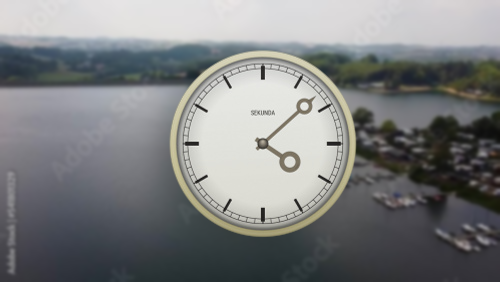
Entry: 4:08
